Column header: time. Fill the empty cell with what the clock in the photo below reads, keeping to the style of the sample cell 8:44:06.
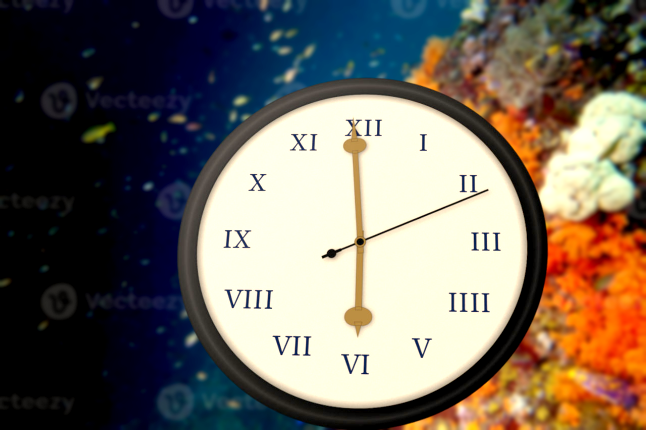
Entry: 5:59:11
